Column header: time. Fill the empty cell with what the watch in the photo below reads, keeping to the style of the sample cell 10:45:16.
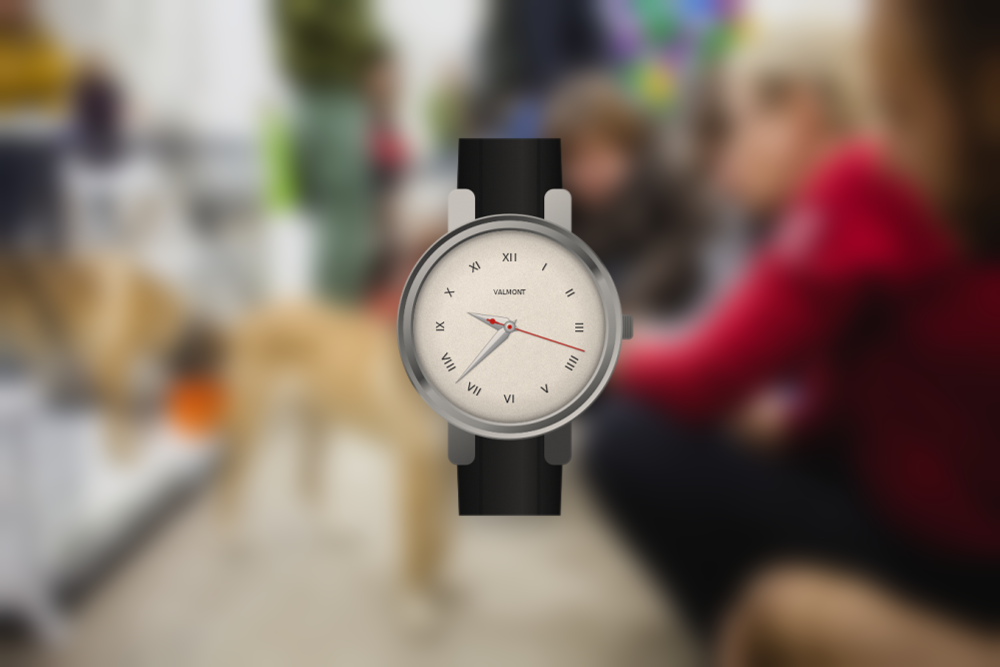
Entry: 9:37:18
